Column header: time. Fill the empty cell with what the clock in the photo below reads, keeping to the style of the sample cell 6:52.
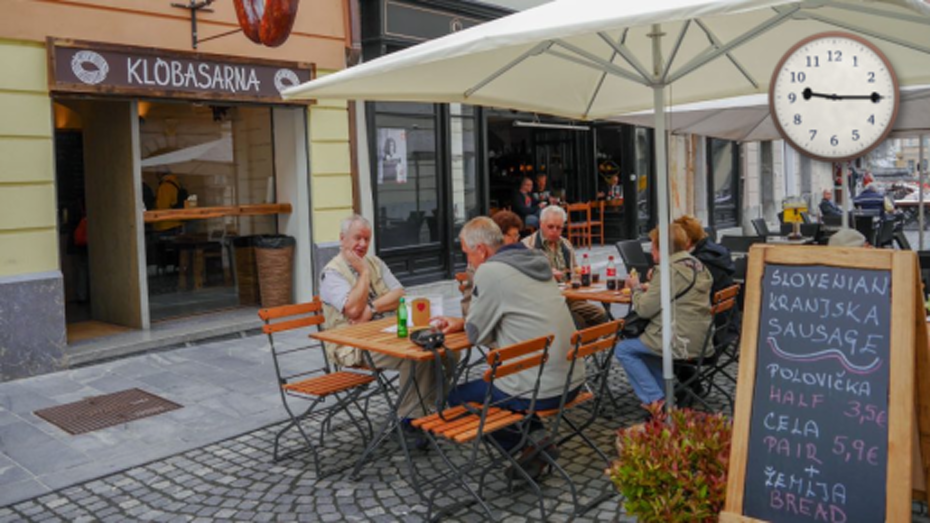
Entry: 9:15
